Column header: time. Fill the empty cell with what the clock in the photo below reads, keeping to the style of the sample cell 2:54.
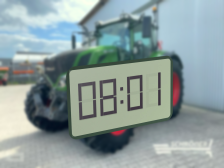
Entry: 8:01
